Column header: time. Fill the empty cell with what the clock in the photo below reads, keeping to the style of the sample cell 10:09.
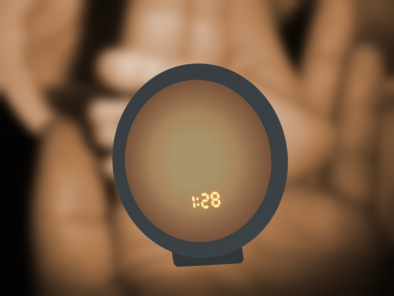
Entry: 1:28
